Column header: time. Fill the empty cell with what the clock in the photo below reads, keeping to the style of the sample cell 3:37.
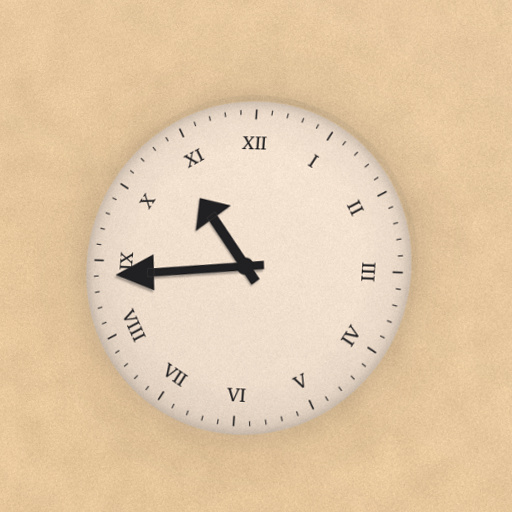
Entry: 10:44
